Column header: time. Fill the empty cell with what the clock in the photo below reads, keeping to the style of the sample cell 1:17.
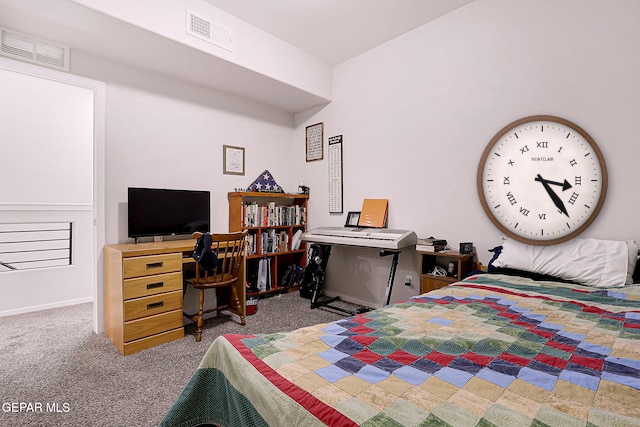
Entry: 3:24
